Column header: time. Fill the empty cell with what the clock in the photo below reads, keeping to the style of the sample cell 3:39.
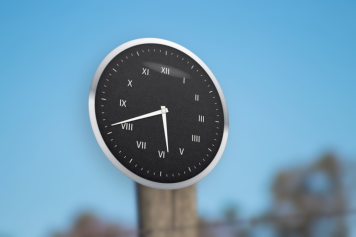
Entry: 5:41
